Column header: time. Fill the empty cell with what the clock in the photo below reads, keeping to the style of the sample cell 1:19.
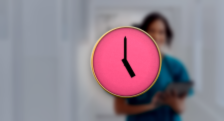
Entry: 5:00
